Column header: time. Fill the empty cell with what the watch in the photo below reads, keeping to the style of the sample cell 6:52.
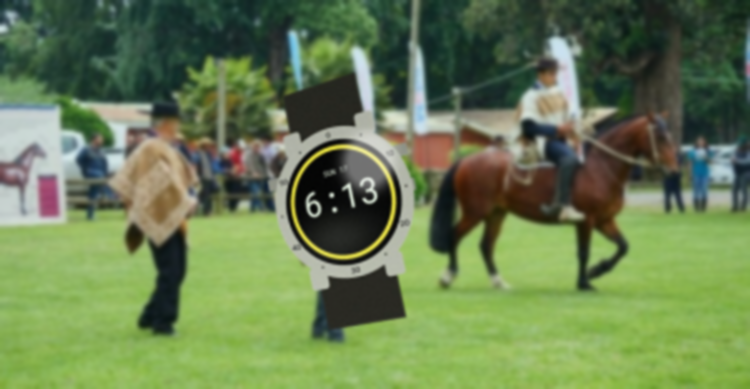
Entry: 6:13
